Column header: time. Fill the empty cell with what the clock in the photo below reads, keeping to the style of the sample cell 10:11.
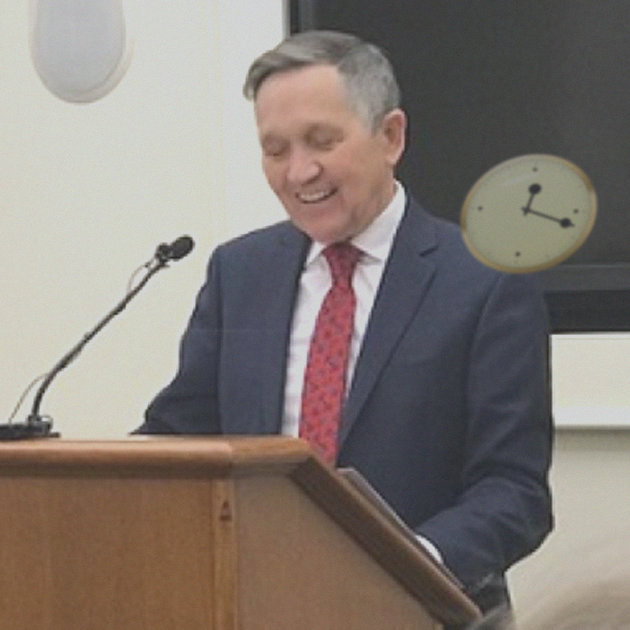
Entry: 12:18
